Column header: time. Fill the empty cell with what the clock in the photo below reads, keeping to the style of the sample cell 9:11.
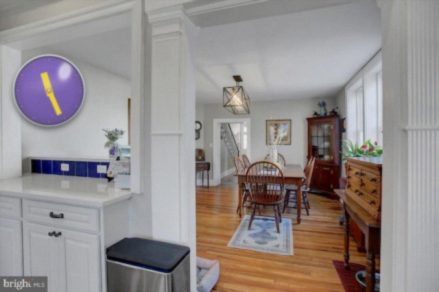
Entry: 11:26
